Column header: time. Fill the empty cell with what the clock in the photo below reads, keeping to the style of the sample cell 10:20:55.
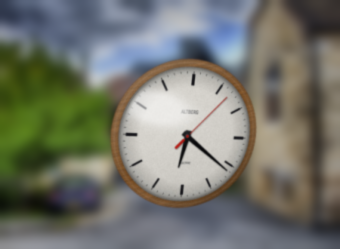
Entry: 6:21:07
